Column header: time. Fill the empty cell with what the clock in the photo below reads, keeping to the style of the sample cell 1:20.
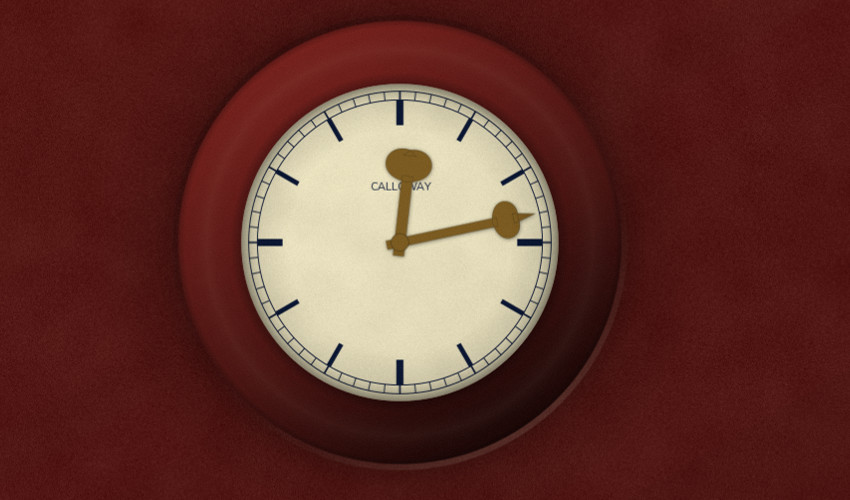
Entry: 12:13
